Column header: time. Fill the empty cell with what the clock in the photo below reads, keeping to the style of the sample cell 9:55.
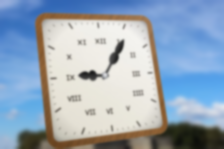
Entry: 9:06
